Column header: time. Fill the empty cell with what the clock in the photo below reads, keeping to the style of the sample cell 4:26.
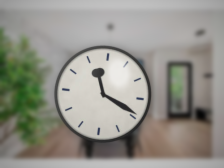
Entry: 11:19
